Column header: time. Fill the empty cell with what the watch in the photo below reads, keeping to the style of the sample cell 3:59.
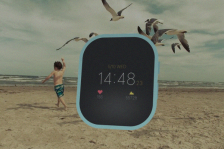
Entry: 14:48
